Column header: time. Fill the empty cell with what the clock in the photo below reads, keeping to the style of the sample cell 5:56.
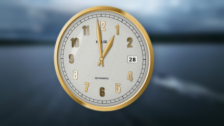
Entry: 12:59
